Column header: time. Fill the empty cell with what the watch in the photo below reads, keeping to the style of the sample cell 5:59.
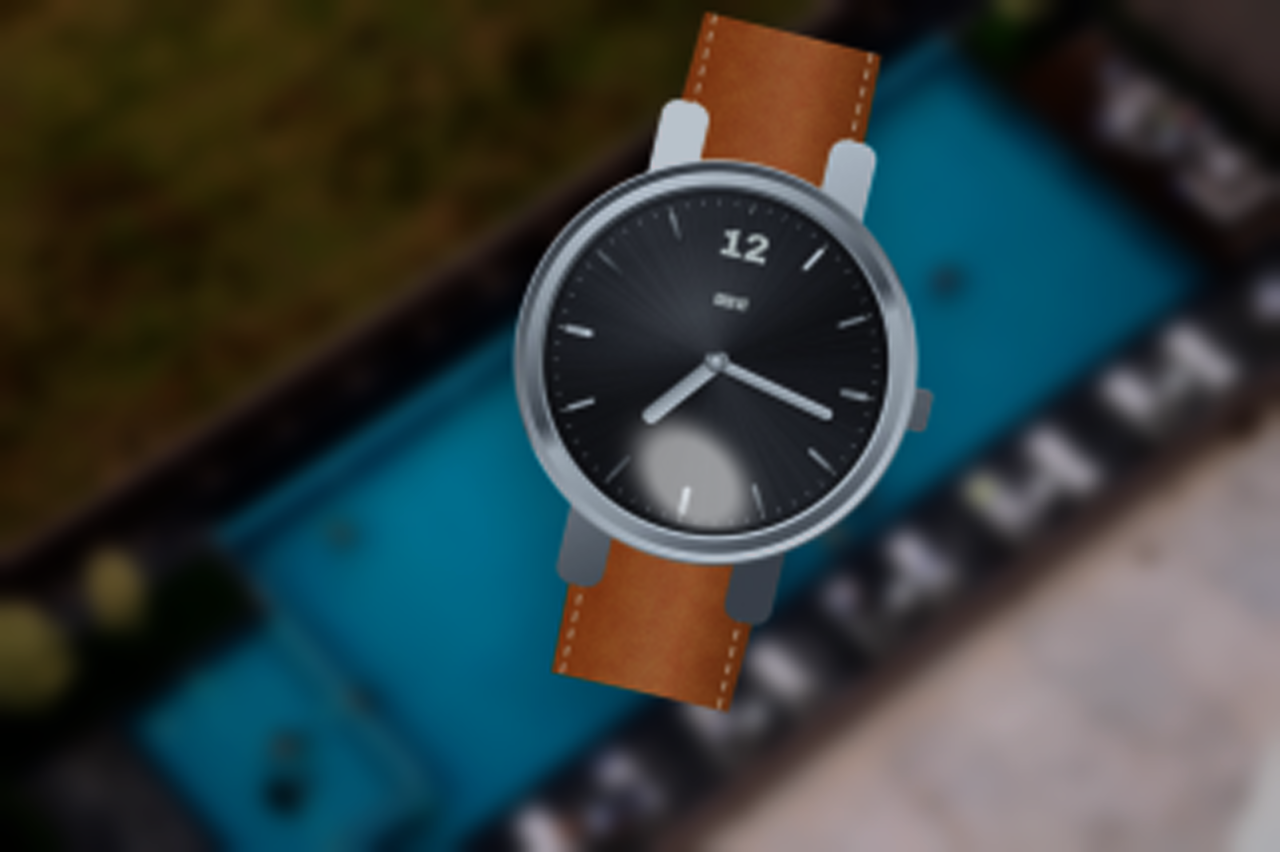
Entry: 7:17
